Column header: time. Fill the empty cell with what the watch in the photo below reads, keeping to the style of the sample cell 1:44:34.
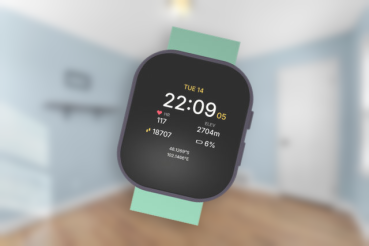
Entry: 22:09:05
